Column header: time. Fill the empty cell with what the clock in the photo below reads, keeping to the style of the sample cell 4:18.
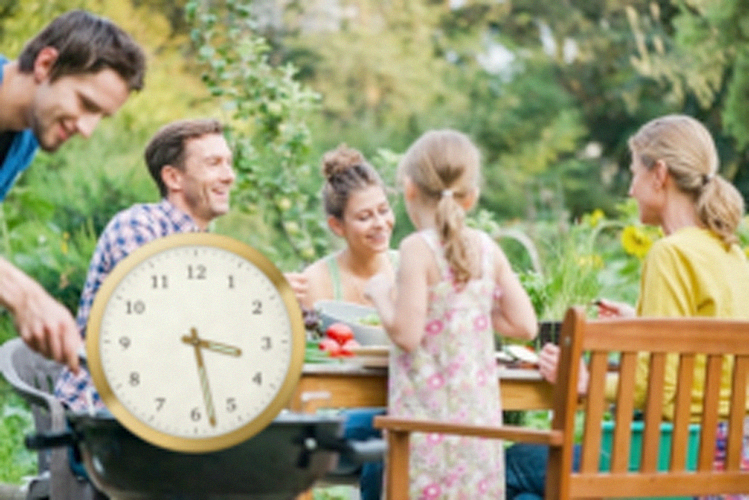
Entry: 3:28
